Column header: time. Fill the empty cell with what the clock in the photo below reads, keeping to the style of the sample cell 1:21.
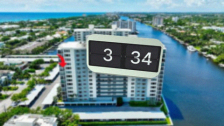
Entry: 3:34
